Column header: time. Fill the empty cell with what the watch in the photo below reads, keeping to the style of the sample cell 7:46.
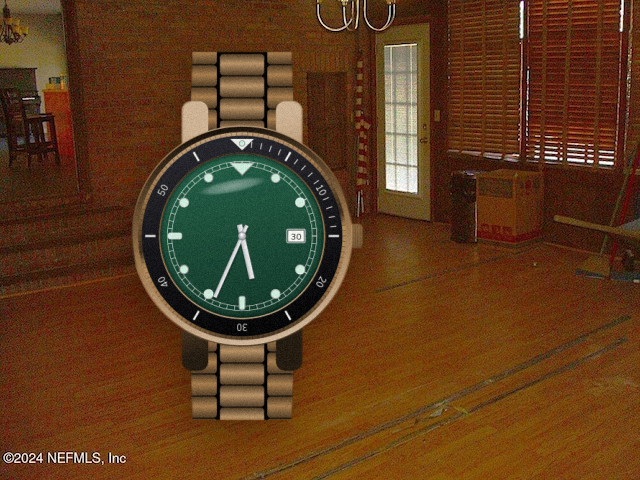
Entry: 5:34
